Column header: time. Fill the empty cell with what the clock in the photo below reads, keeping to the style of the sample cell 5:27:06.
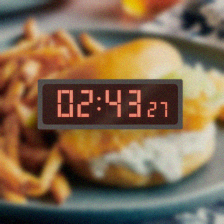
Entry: 2:43:27
